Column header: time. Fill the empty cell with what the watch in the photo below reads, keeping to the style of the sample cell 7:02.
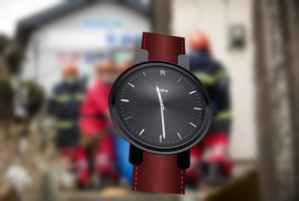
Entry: 11:29
